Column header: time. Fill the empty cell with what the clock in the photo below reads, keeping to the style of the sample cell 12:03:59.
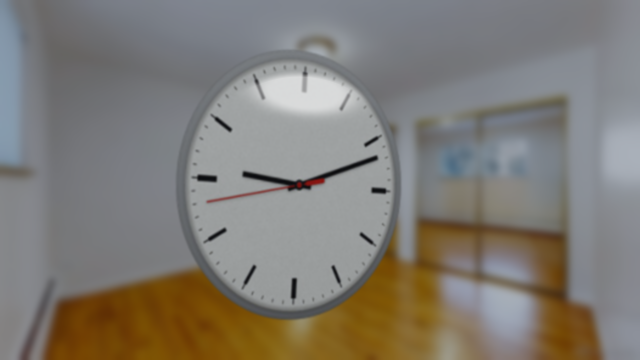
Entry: 9:11:43
